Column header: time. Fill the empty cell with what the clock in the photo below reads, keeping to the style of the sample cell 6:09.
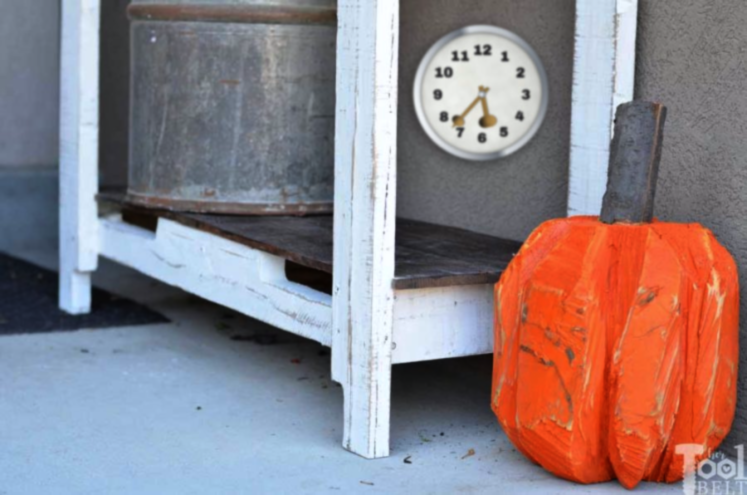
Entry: 5:37
